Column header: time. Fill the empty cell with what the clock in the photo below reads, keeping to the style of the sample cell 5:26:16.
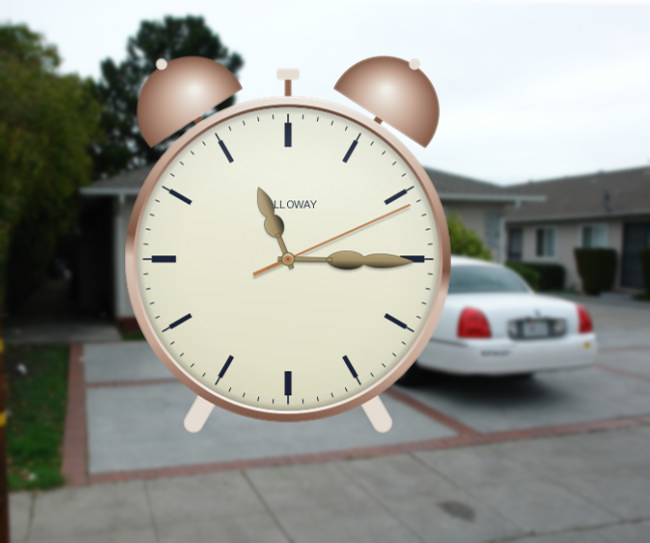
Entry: 11:15:11
